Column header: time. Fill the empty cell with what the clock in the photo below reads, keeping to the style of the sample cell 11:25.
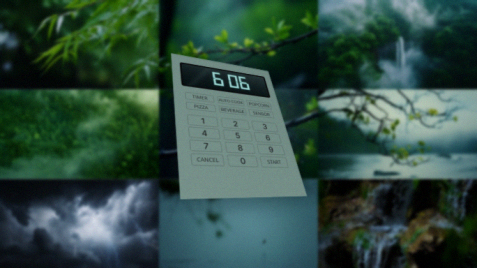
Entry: 6:06
